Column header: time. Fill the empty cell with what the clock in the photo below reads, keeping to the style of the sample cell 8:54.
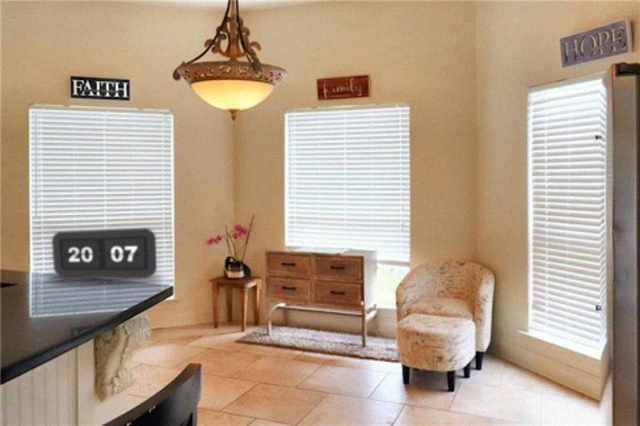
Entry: 20:07
